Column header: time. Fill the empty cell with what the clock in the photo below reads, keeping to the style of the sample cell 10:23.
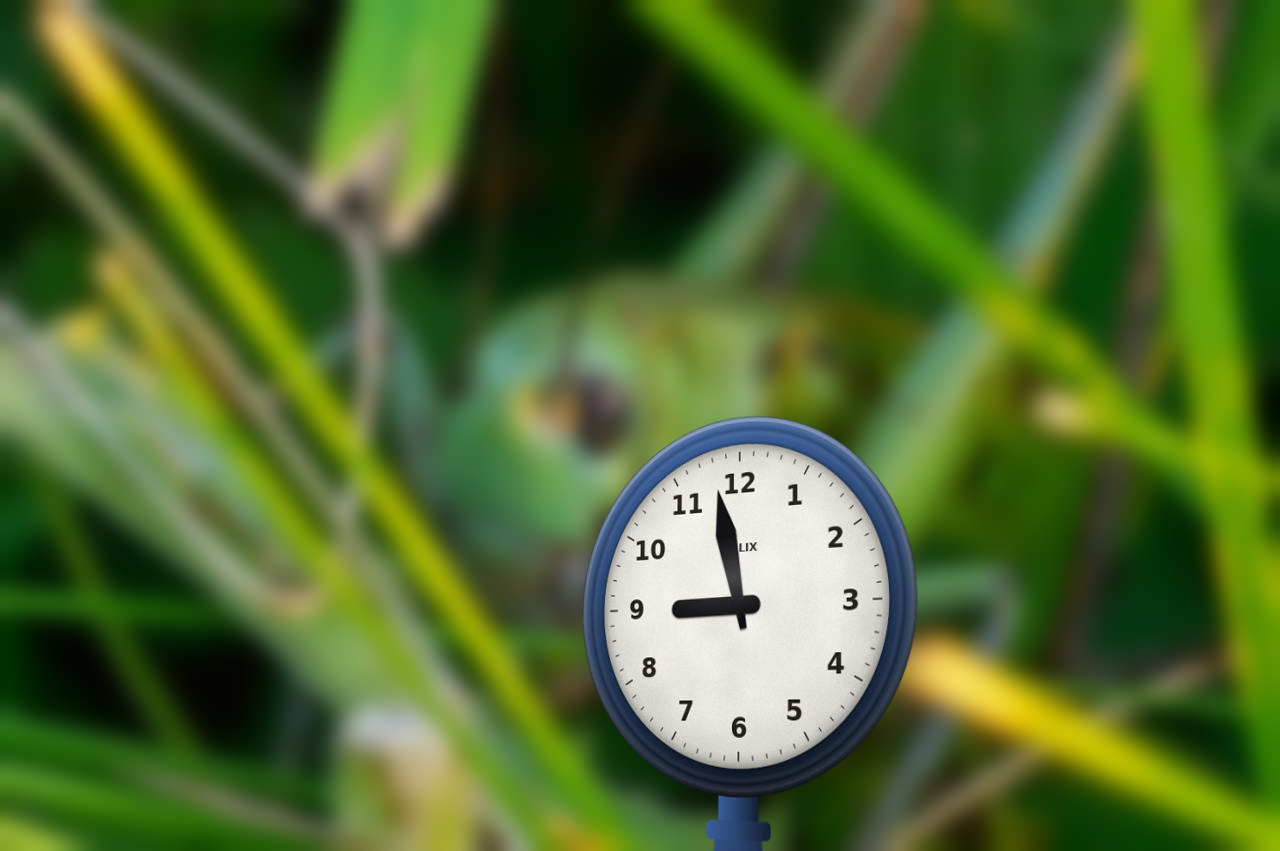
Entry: 8:58
